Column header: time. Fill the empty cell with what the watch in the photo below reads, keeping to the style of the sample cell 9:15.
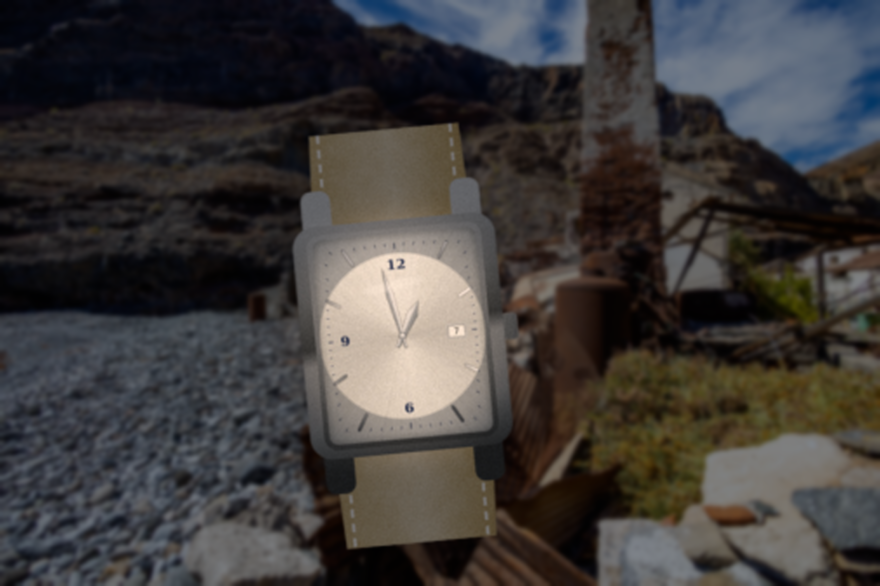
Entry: 12:58
